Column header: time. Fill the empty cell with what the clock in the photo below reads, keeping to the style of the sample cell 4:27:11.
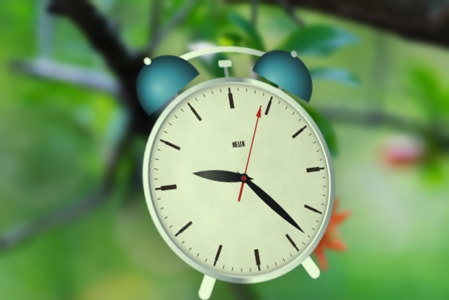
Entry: 9:23:04
